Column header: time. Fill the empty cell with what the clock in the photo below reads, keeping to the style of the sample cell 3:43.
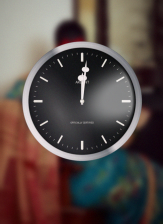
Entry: 12:01
